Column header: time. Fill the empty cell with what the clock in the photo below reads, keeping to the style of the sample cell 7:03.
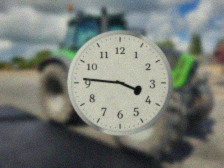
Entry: 3:46
